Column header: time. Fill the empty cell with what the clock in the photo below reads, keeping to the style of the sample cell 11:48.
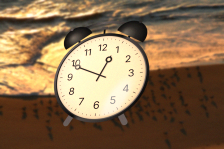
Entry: 12:49
